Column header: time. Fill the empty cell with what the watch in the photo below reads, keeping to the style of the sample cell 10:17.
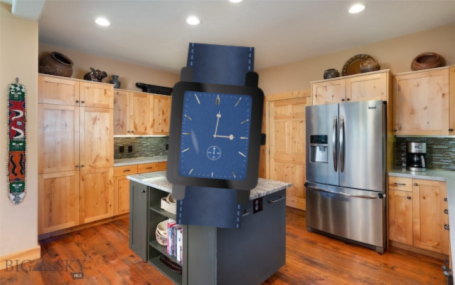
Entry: 3:01
